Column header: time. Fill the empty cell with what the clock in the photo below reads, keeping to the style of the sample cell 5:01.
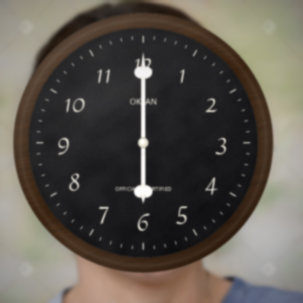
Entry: 6:00
